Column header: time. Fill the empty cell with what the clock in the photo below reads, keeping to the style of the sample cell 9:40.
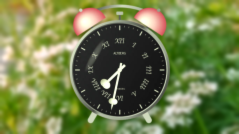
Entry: 7:32
